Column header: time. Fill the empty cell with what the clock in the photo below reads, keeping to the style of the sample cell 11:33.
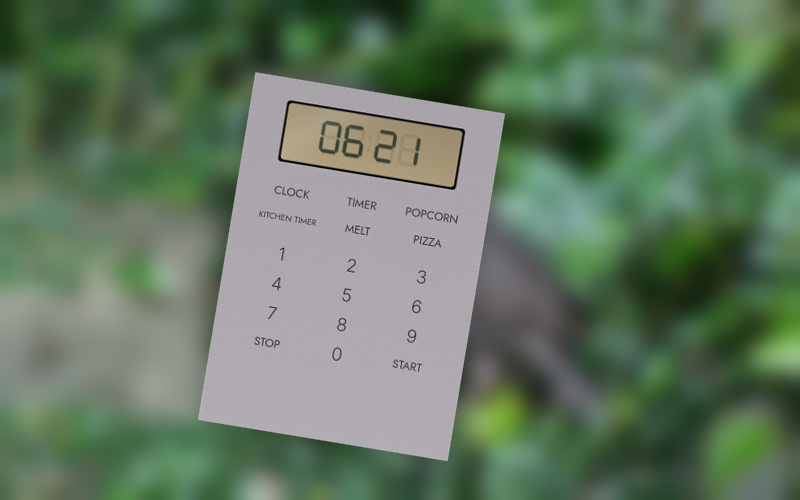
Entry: 6:21
